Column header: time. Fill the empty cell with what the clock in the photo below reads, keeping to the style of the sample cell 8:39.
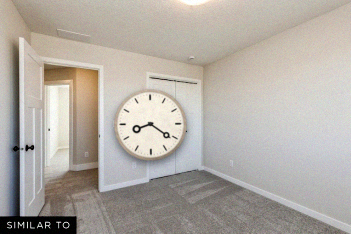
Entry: 8:21
